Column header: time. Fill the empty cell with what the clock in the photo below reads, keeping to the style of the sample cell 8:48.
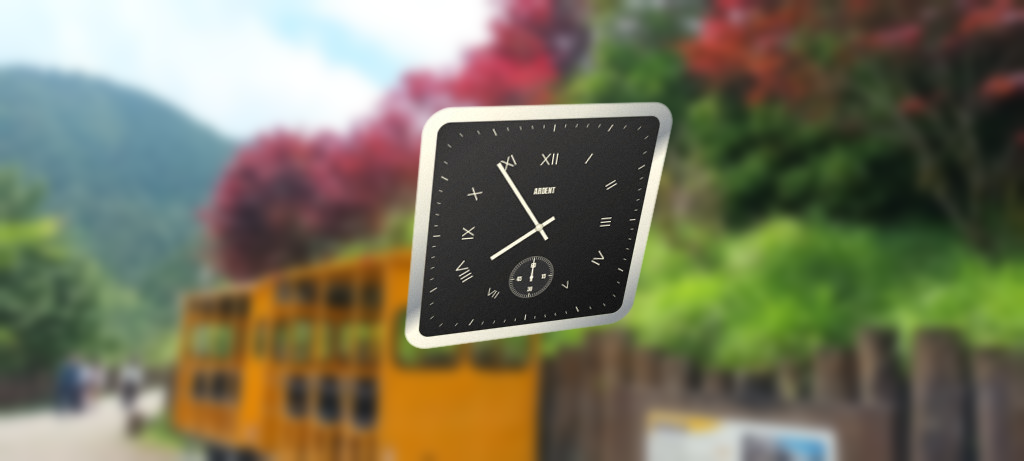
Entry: 7:54
